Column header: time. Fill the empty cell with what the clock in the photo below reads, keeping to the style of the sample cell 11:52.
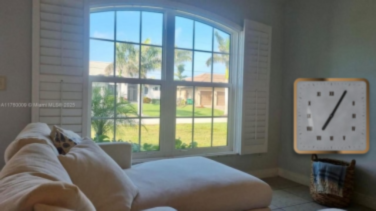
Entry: 7:05
